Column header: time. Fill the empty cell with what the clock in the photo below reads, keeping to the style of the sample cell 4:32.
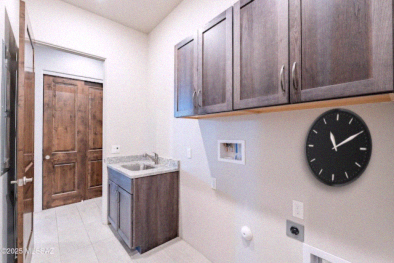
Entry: 11:10
